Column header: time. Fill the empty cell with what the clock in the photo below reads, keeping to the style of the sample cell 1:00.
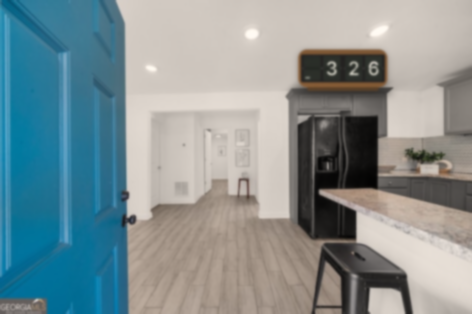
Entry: 3:26
